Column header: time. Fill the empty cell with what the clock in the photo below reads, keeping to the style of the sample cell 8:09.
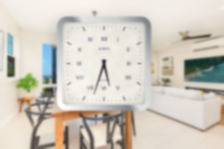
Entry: 5:33
